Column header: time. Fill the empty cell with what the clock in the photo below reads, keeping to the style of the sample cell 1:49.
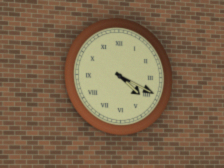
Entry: 4:19
